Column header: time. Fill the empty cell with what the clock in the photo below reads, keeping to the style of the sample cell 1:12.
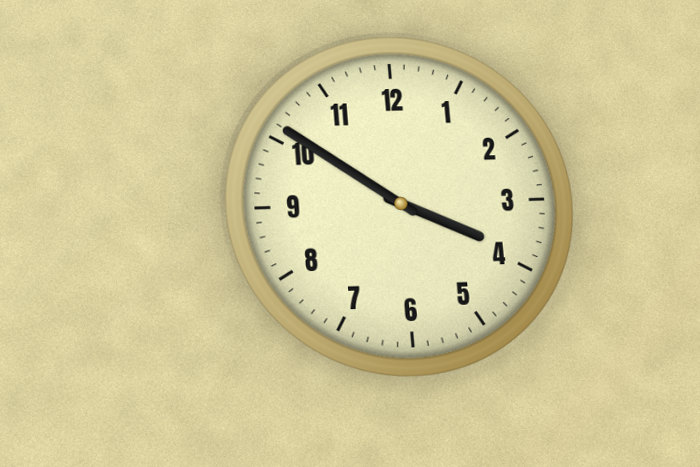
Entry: 3:51
